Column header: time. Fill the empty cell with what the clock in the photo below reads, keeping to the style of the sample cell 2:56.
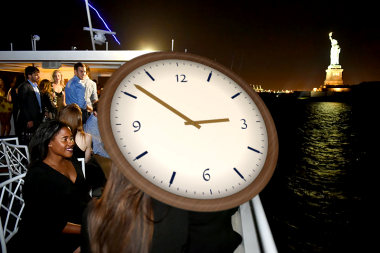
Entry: 2:52
